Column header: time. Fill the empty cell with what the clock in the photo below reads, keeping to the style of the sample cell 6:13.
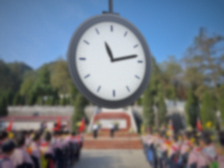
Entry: 11:13
